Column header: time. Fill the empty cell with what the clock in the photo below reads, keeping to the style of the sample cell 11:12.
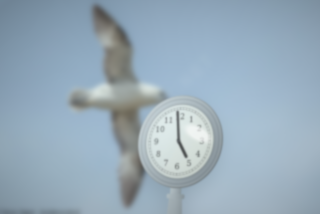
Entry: 4:59
